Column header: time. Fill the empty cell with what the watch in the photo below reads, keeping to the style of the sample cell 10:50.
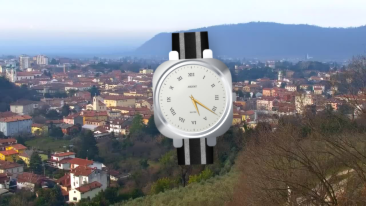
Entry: 5:21
